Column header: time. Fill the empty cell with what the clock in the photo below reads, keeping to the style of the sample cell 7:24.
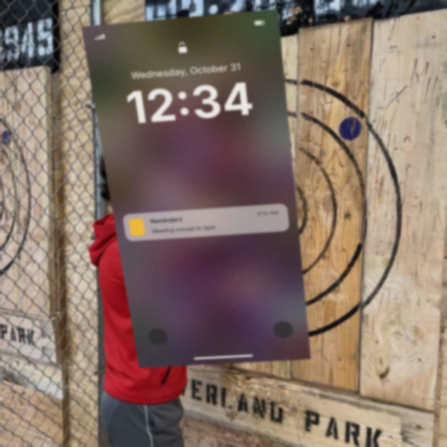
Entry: 12:34
